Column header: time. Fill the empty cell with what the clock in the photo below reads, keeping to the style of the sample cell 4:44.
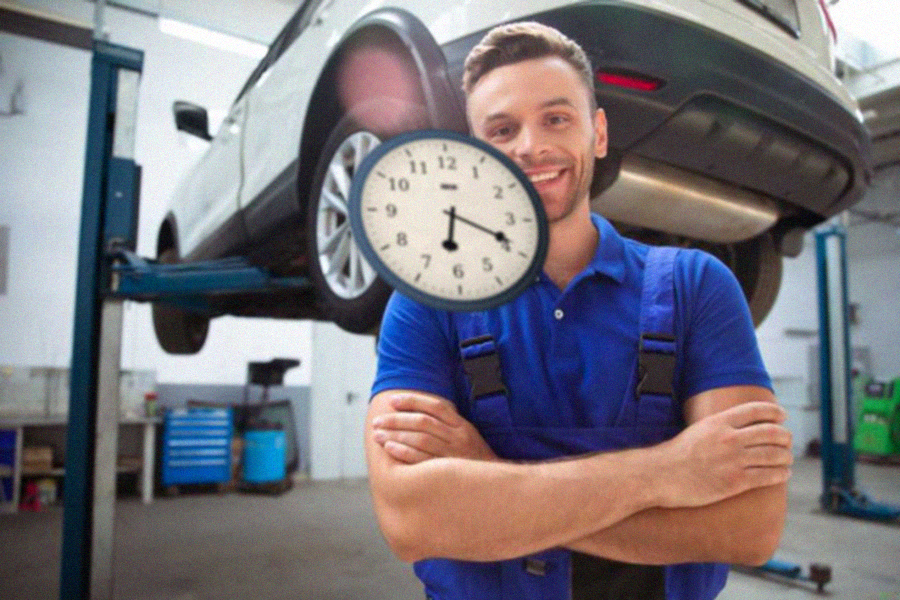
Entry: 6:19
